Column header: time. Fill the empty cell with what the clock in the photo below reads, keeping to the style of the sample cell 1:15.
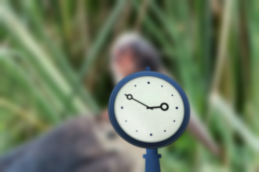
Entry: 2:50
